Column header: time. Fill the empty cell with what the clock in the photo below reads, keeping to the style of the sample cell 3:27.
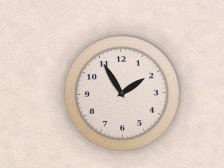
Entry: 1:55
